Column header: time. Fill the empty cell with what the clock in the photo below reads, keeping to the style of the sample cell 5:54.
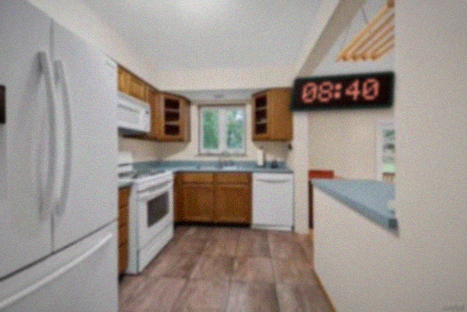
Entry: 8:40
